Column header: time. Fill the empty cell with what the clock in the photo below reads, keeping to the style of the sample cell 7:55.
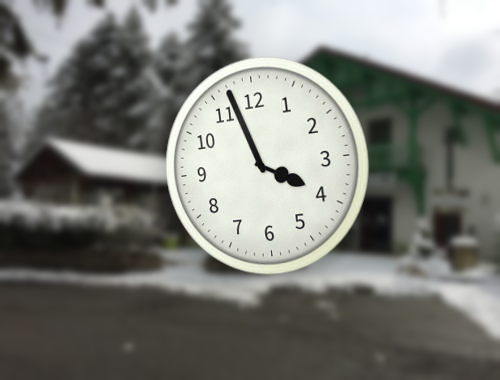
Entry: 3:57
